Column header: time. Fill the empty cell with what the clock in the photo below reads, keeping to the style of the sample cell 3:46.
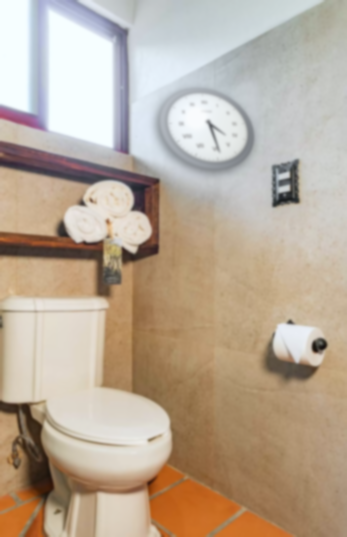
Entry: 4:29
